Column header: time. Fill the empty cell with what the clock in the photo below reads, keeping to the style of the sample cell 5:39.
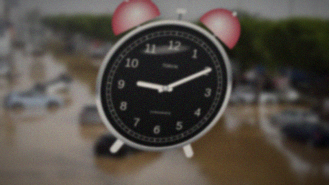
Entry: 9:10
